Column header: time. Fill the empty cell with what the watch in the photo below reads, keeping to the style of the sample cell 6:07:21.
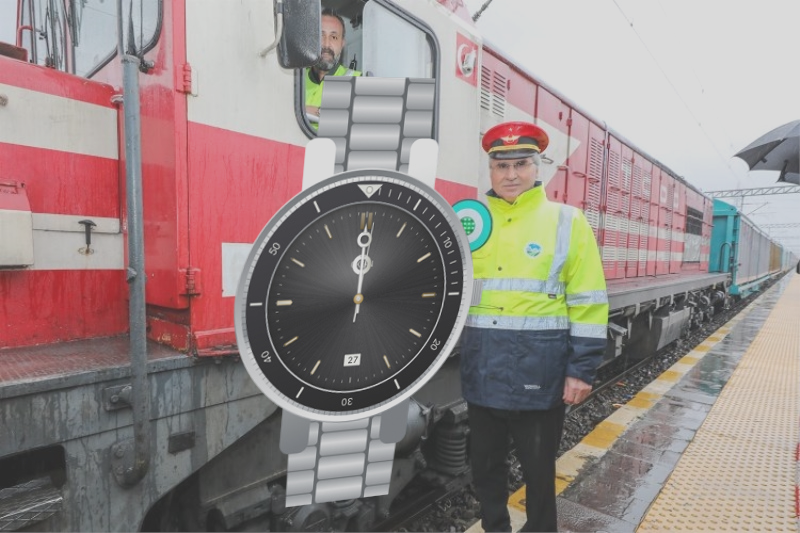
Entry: 12:00:01
